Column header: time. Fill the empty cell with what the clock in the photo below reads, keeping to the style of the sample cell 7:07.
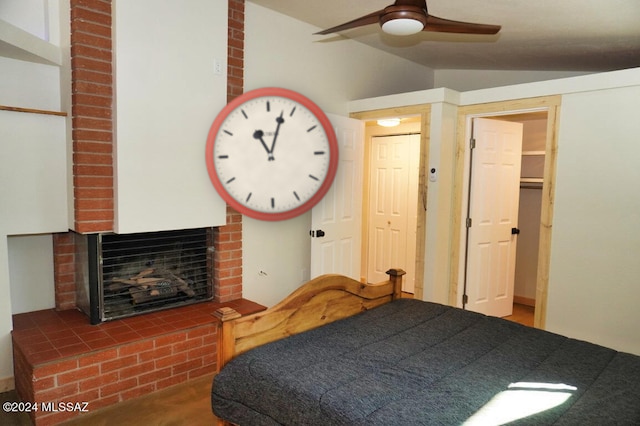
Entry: 11:03
